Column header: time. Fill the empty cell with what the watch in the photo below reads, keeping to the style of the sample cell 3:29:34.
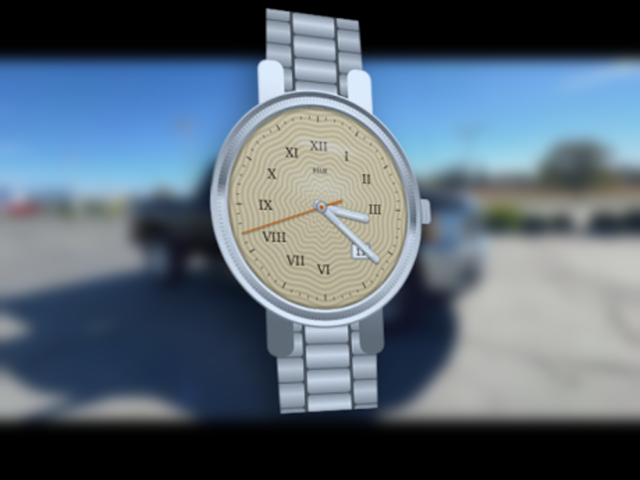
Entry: 3:21:42
